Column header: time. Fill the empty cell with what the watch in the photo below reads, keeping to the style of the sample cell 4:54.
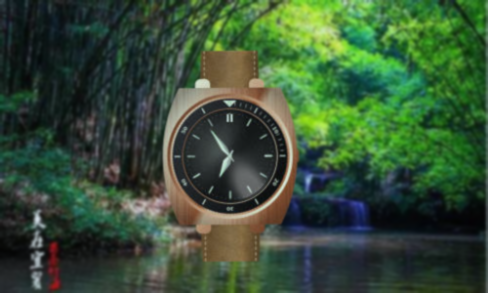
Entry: 6:54
